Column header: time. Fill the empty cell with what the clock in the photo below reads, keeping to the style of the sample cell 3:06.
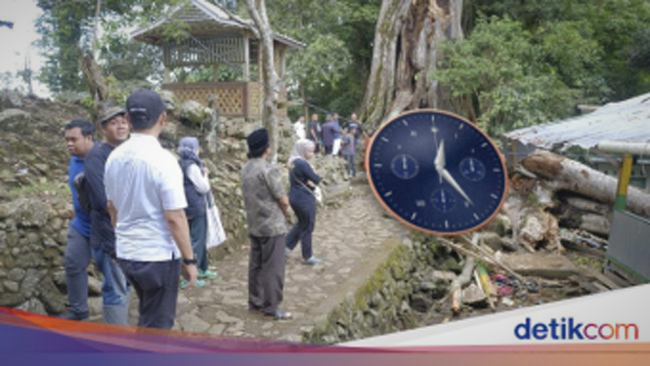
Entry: 12:24
